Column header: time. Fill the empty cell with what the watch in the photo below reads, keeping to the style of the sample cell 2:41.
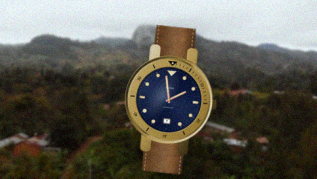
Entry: 1:58
